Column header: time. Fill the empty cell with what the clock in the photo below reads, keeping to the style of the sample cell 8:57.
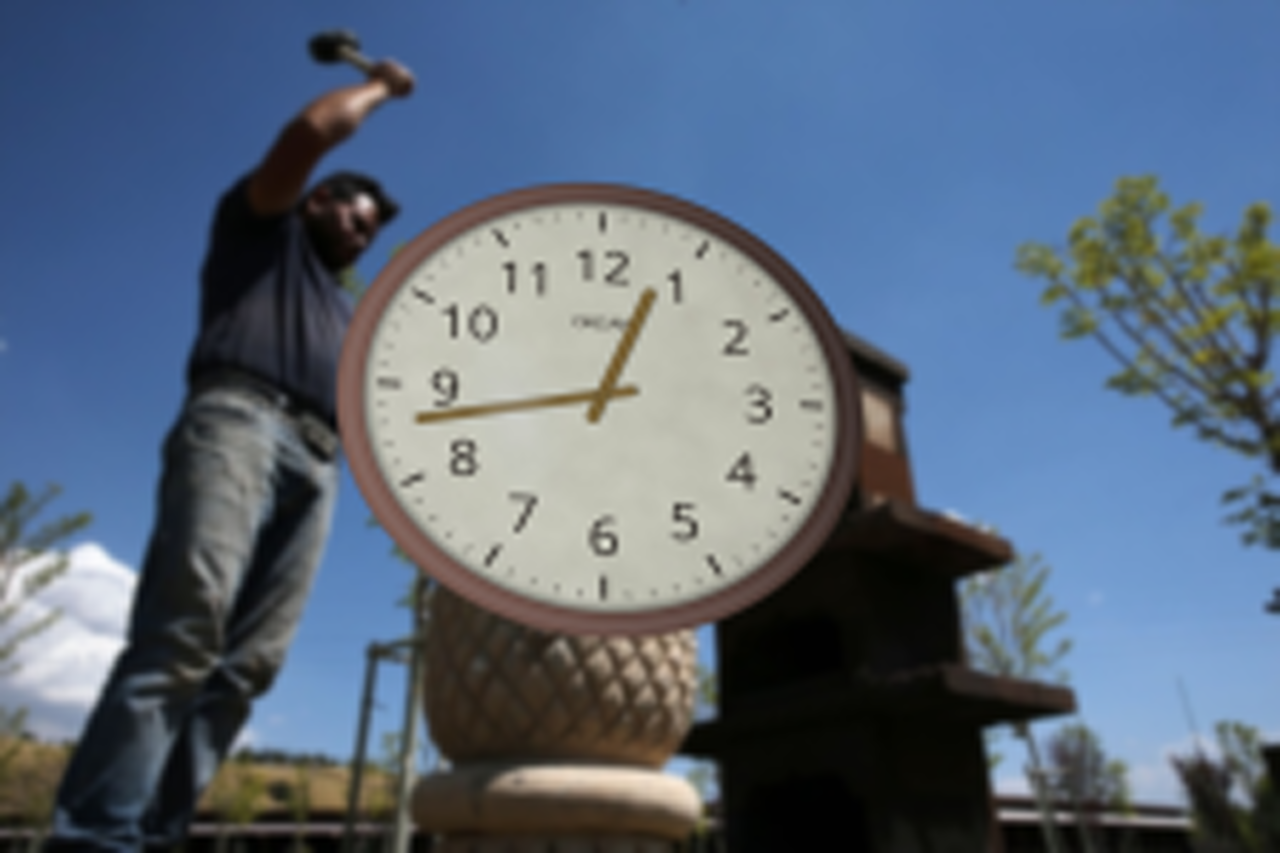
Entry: 12:43
